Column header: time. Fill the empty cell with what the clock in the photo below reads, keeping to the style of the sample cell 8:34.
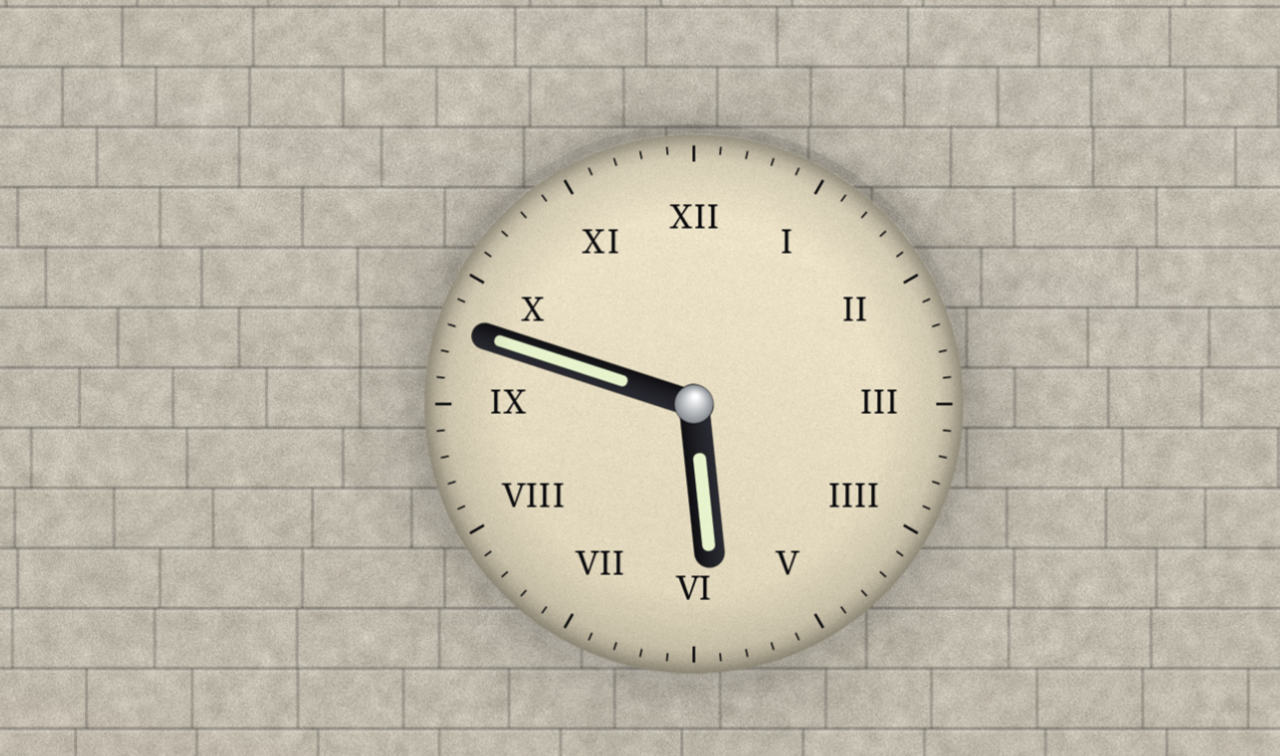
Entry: 5:48
